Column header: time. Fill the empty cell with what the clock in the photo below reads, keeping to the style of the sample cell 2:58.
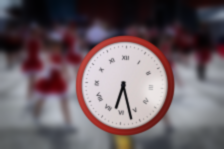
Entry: 6:27
